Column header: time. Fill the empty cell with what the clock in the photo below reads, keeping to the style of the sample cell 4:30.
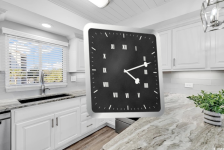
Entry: 4:12
